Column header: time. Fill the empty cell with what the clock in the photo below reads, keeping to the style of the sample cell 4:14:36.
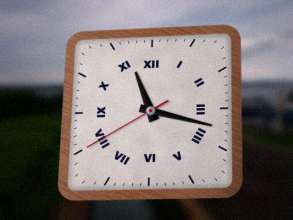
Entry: 11:17:40
